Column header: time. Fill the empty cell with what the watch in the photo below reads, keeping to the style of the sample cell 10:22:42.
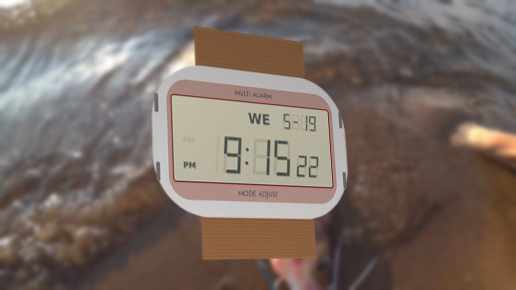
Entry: 9:15:22
